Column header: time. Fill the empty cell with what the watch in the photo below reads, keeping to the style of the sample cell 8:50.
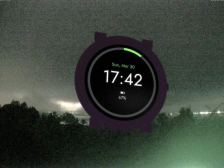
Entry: 17:42
